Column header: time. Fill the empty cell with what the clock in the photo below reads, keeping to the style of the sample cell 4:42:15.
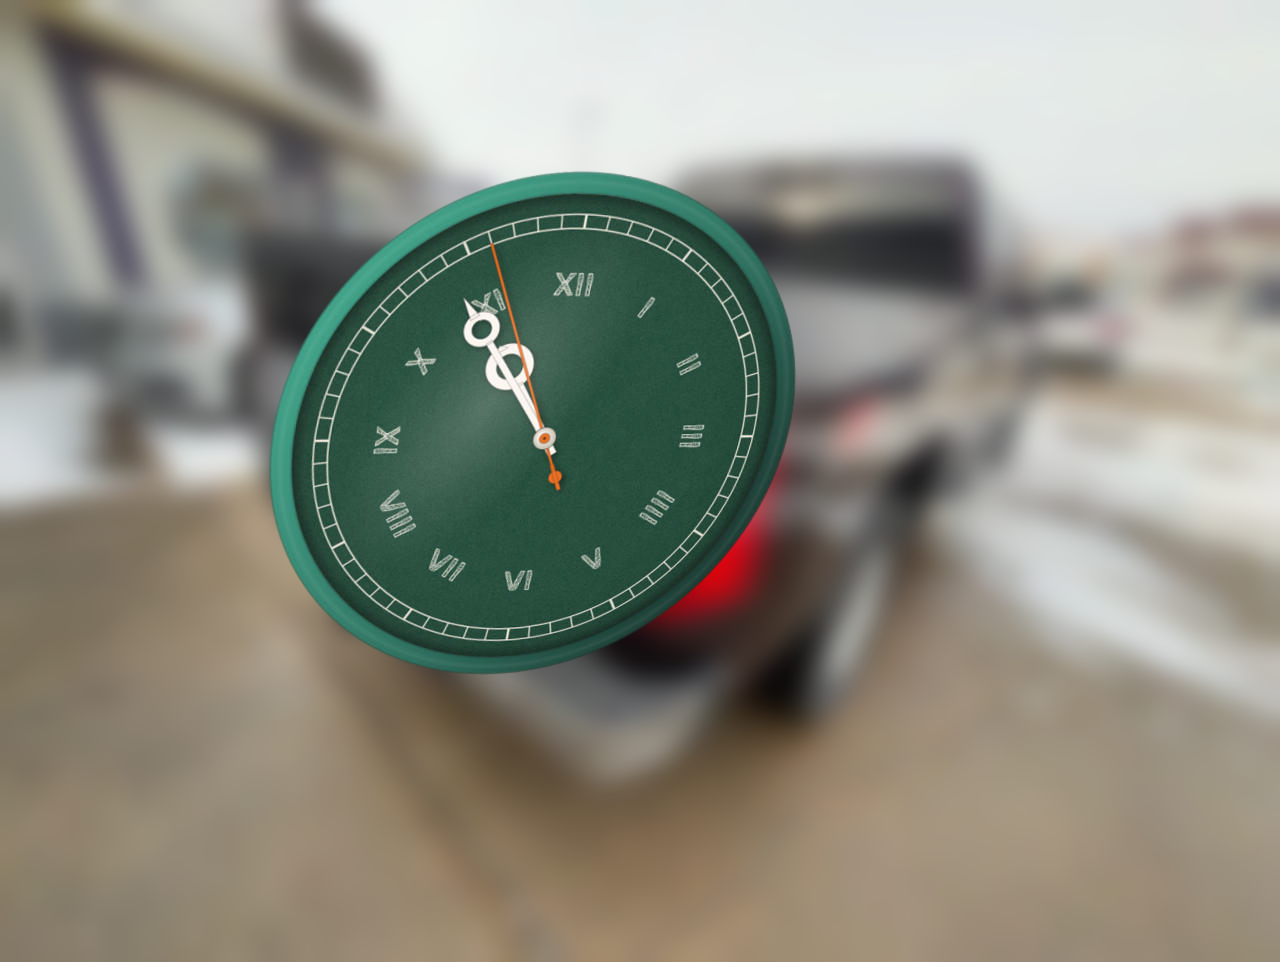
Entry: 10:53:56
